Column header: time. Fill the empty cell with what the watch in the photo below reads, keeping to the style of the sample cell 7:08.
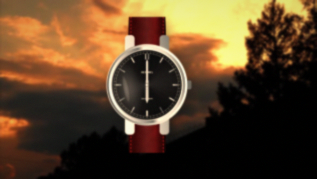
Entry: 6:00
